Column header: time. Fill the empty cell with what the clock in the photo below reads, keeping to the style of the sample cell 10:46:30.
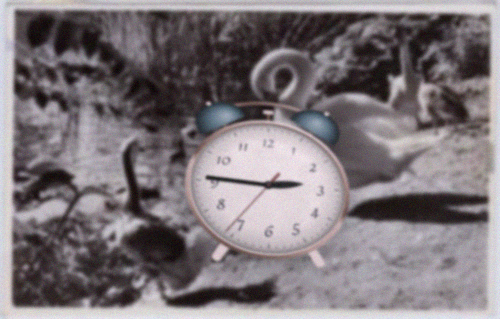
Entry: 2:45:36
